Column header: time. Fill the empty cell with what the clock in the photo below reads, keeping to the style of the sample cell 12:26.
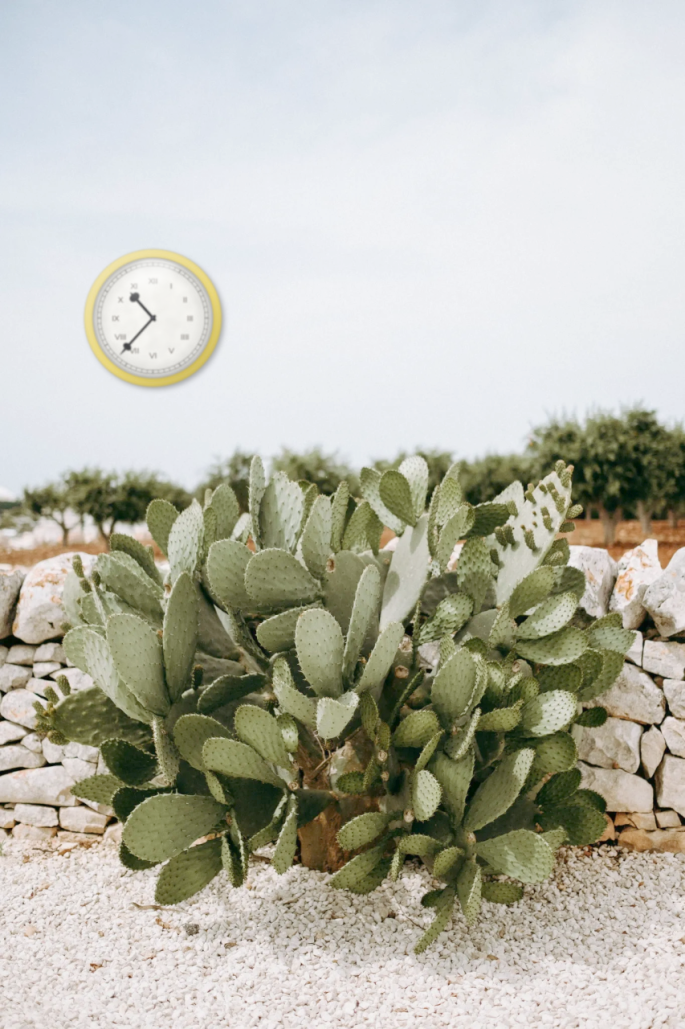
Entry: 10:37
